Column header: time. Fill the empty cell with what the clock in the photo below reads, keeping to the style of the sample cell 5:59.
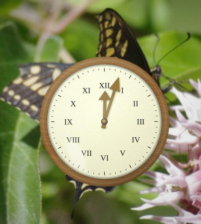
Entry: 12:03
